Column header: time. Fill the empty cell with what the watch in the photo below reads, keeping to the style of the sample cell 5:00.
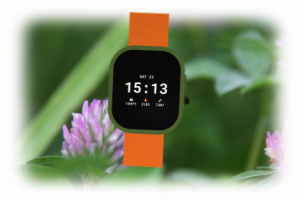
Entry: 15:13
